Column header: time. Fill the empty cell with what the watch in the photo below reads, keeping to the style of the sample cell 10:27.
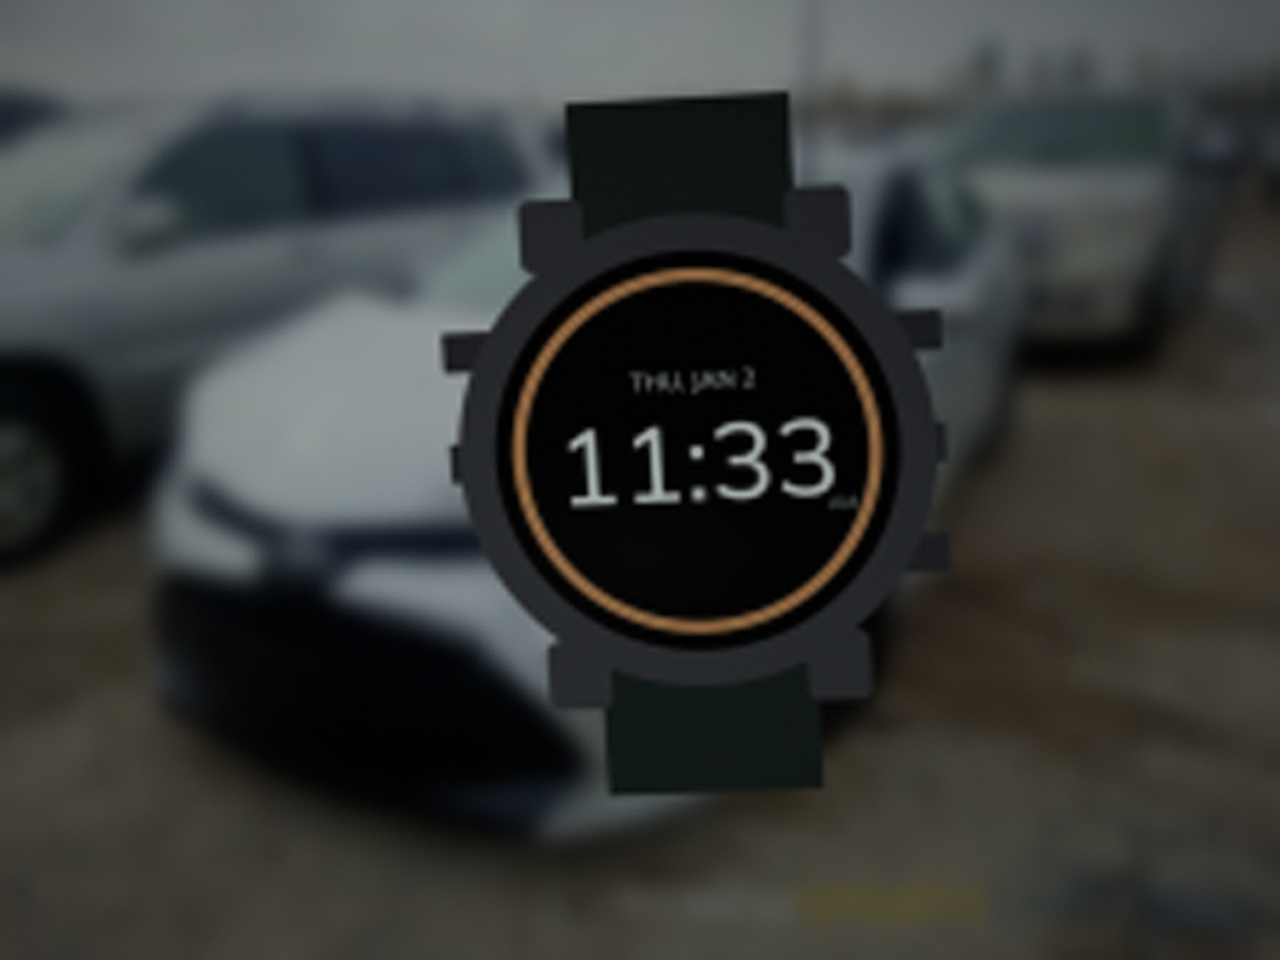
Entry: 11:33
